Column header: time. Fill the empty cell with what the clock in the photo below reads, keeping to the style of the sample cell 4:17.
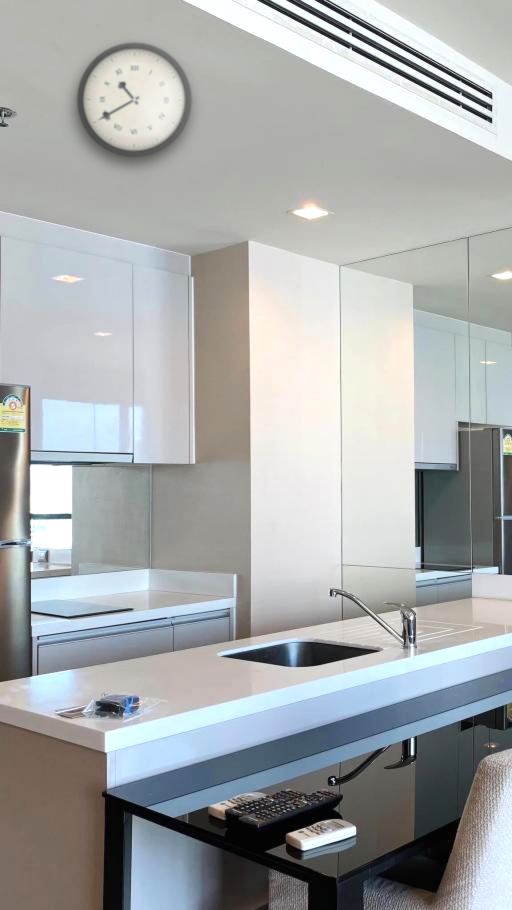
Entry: 10:40
